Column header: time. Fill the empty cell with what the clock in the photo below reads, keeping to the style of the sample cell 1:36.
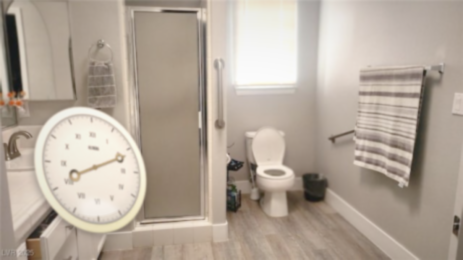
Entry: 8:11
